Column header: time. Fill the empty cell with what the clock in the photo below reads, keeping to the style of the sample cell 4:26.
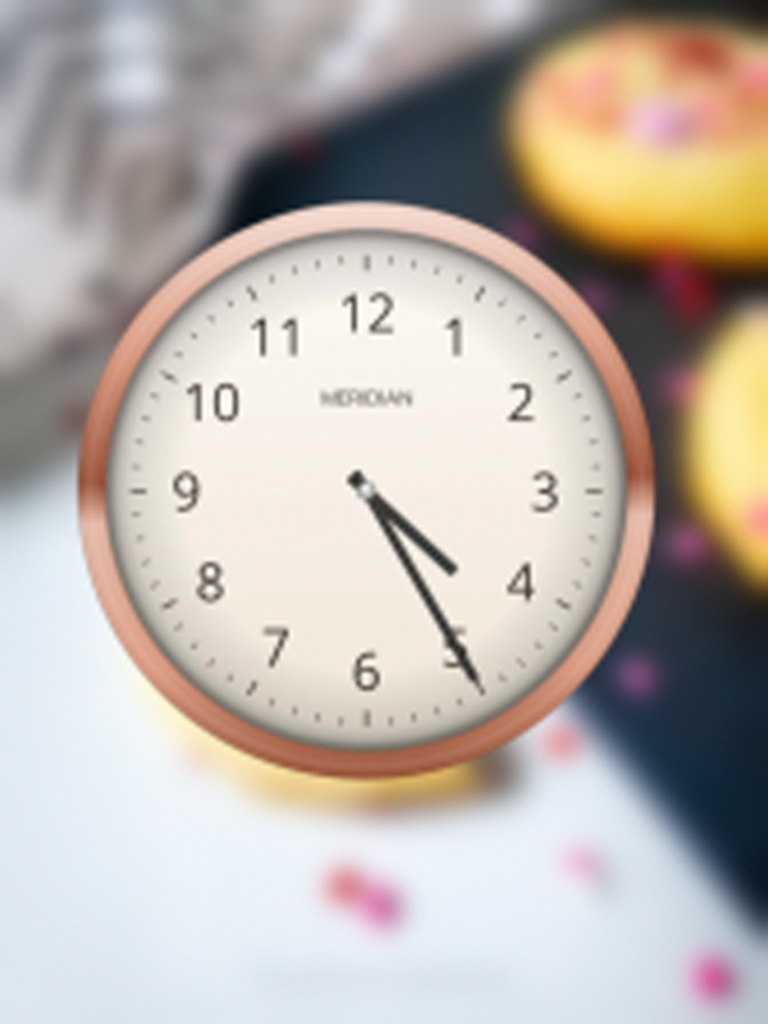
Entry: 4:25
